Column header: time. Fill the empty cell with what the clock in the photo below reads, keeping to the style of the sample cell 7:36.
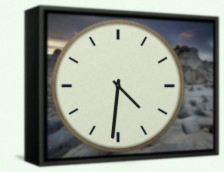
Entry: 4:31
